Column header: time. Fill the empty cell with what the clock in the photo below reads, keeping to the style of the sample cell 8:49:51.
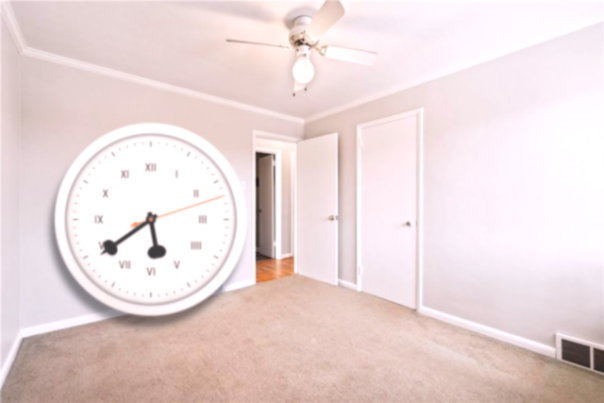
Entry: 5:39:12
